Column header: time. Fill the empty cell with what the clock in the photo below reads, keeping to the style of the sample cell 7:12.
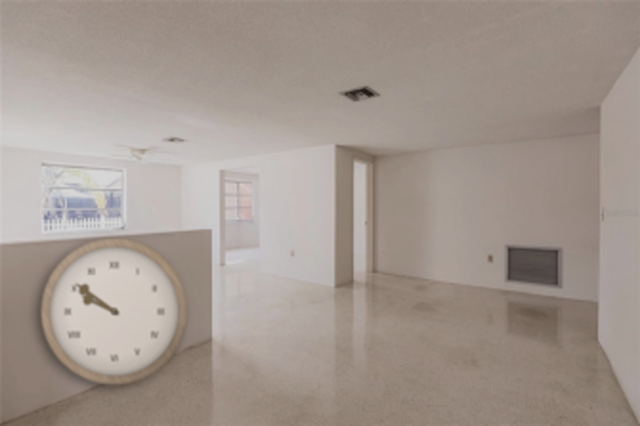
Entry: 9:51
